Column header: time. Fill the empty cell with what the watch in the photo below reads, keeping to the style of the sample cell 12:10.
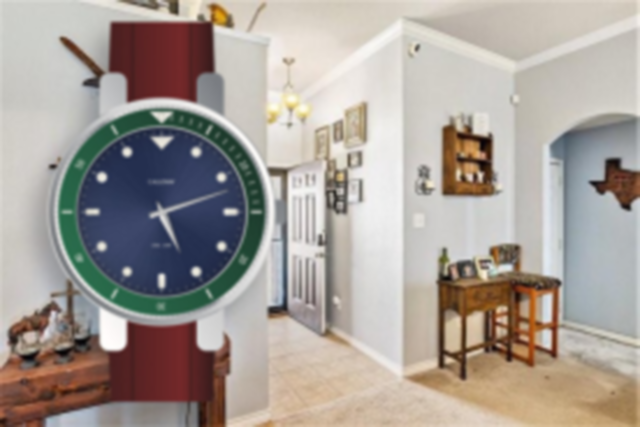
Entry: 5:12
